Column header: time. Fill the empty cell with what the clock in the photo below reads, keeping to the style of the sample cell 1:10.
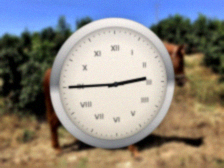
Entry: 2:45
